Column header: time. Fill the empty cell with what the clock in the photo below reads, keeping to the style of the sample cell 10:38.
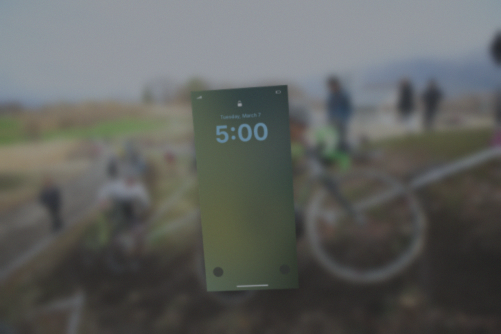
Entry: 5:00
